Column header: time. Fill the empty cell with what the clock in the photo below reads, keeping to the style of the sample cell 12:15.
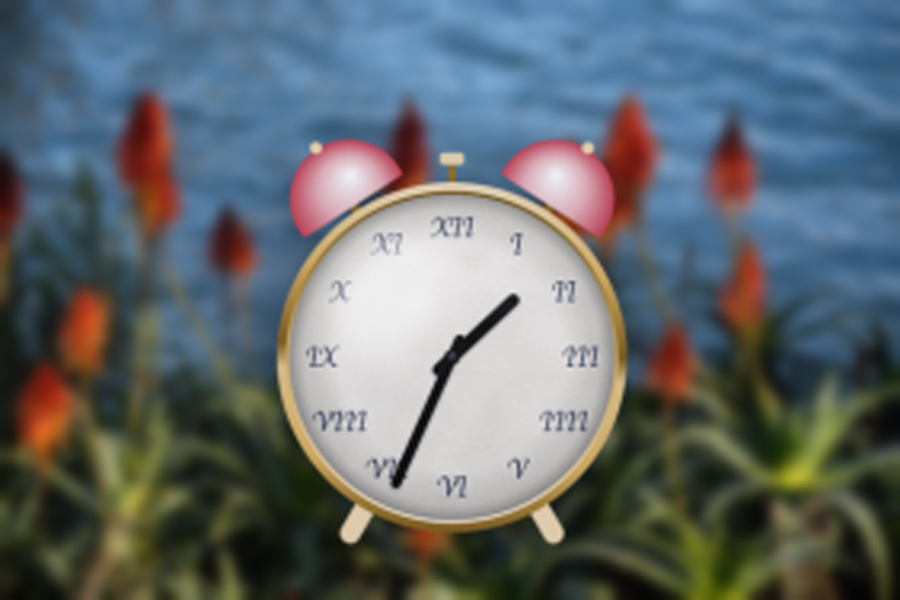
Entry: 1:34
